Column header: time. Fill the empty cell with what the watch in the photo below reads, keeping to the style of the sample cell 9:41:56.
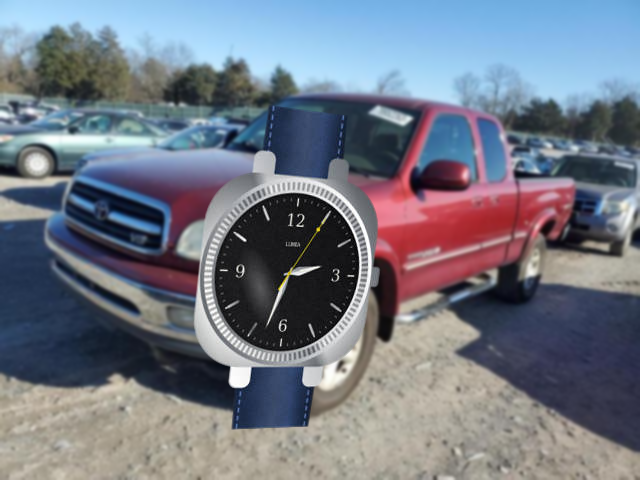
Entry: 2:33:05
